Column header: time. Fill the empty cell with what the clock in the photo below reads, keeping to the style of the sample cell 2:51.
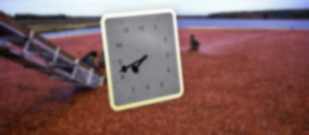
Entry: 7:42
